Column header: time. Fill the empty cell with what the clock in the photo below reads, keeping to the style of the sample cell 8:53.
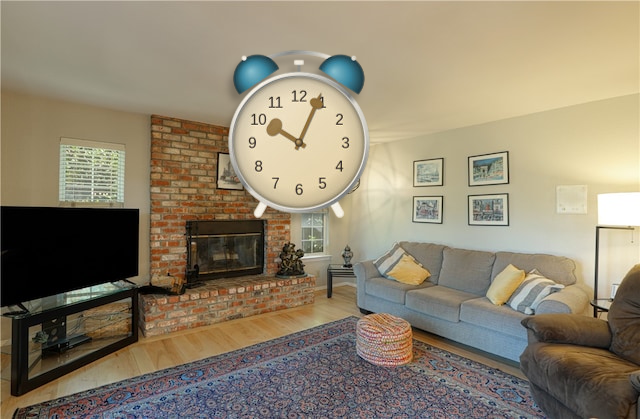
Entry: 10:04
